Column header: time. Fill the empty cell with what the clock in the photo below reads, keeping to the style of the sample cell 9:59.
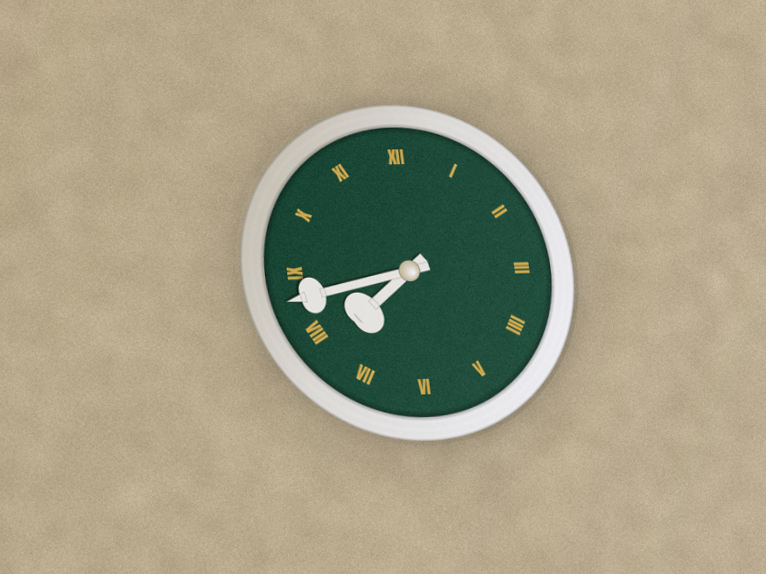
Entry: 7:43
